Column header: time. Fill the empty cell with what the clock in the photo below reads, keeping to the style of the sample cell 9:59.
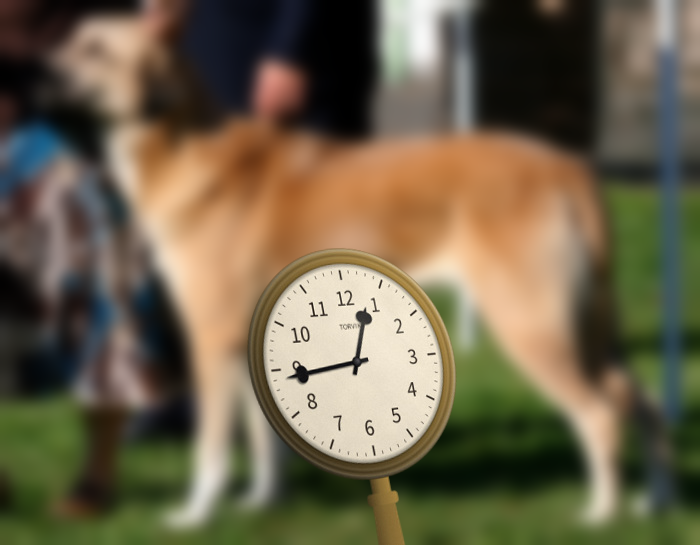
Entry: 12:44
